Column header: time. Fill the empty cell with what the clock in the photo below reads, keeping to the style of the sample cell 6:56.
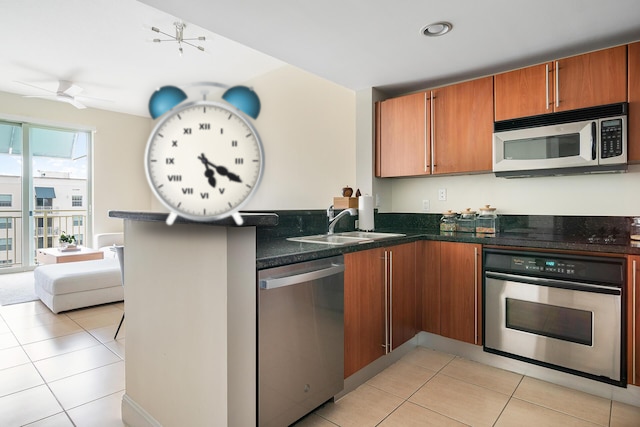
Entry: 5:20
